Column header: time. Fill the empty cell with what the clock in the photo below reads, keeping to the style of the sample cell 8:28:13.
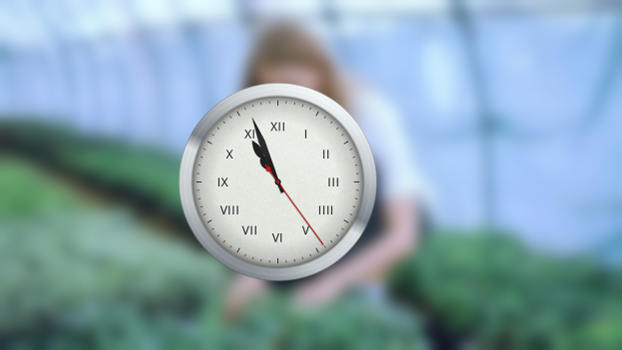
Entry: 10:56:24
